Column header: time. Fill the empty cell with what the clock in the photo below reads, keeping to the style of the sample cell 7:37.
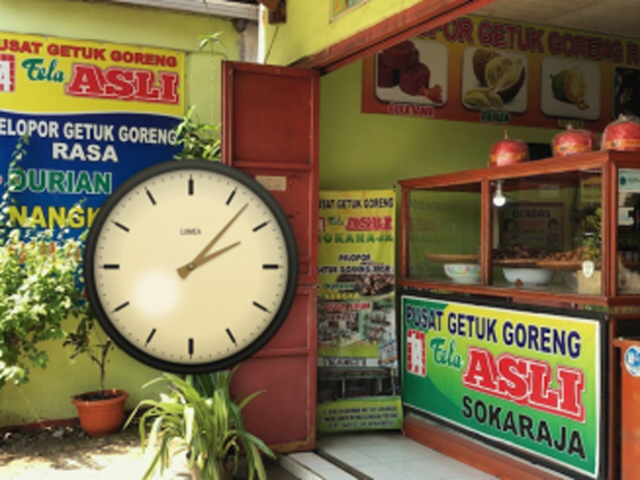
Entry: 2:07
